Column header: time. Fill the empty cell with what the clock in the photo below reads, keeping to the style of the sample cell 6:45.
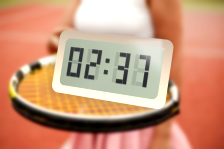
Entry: 2:37
